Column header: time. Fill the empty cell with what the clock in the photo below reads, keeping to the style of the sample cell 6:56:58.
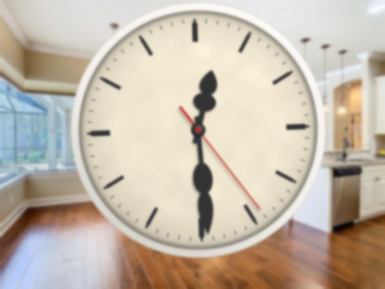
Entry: 12:29:24
